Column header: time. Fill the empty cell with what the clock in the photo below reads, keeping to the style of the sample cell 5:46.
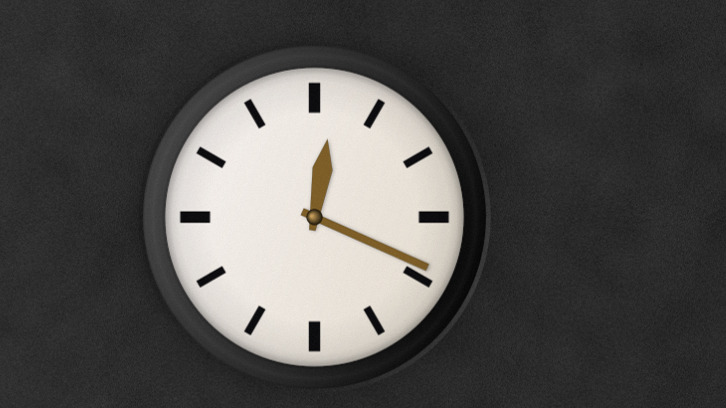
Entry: 12:19
